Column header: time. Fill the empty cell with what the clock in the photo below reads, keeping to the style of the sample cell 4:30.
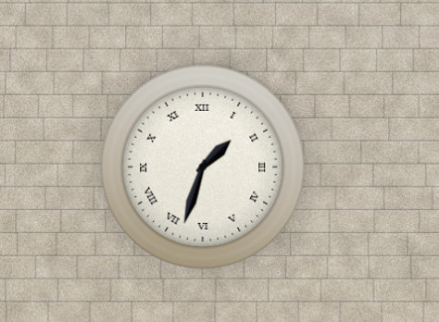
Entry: 1:33
